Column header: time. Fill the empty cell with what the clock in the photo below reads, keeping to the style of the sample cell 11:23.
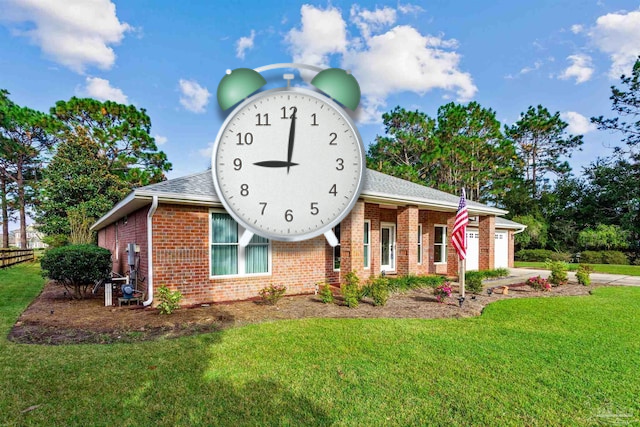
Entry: 9:01
